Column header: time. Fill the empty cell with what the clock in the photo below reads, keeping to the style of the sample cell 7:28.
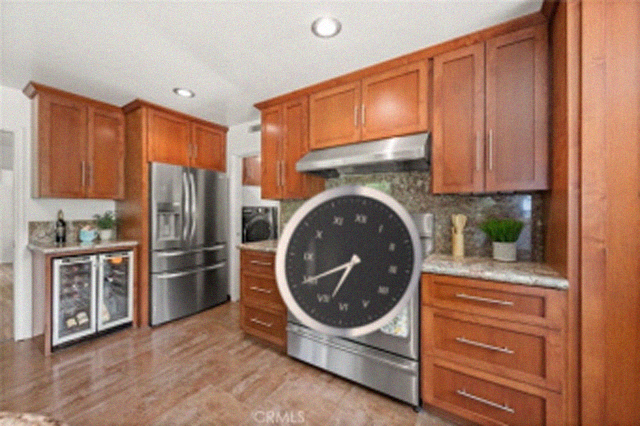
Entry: 6:40
